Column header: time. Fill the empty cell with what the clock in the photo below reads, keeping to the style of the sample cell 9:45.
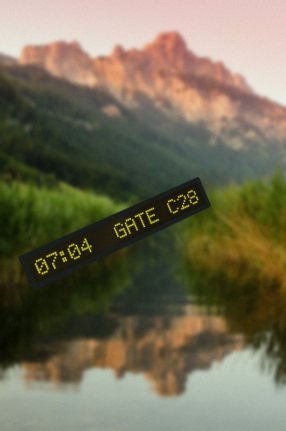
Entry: 7:04
